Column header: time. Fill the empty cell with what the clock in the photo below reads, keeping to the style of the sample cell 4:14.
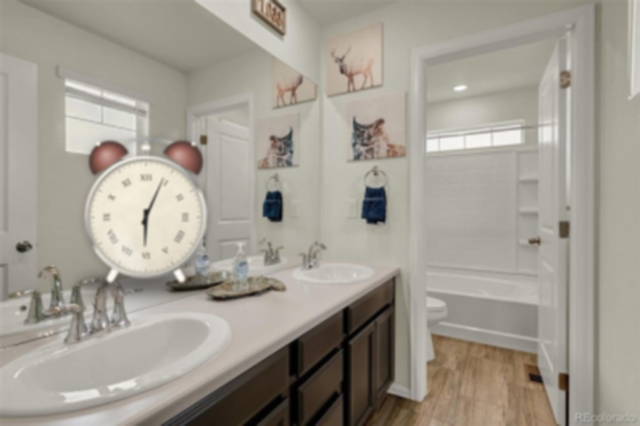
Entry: 6:04
